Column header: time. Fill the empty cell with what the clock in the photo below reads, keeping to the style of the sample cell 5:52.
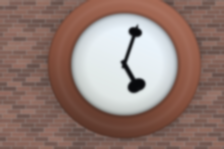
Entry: 5:03
